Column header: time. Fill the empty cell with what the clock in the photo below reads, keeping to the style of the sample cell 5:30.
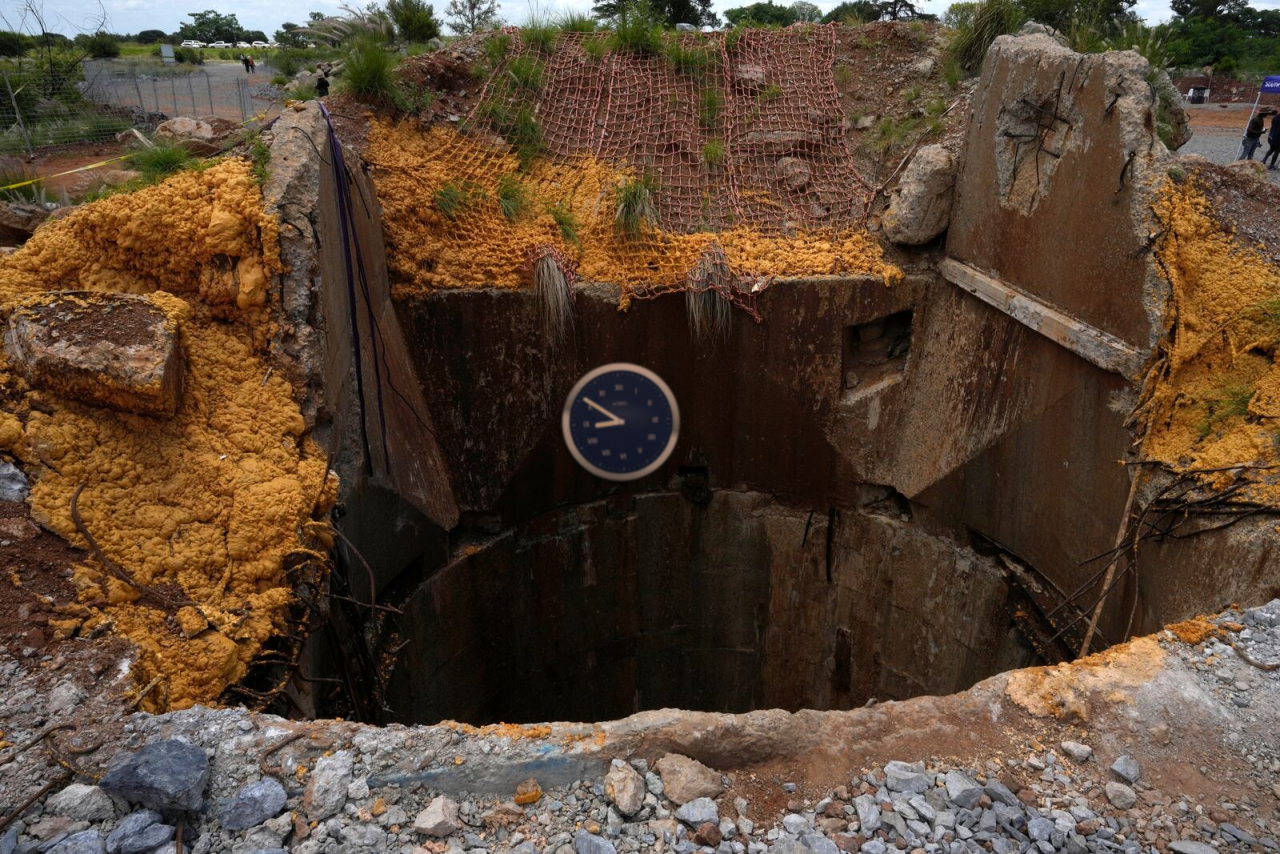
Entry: 8:51
